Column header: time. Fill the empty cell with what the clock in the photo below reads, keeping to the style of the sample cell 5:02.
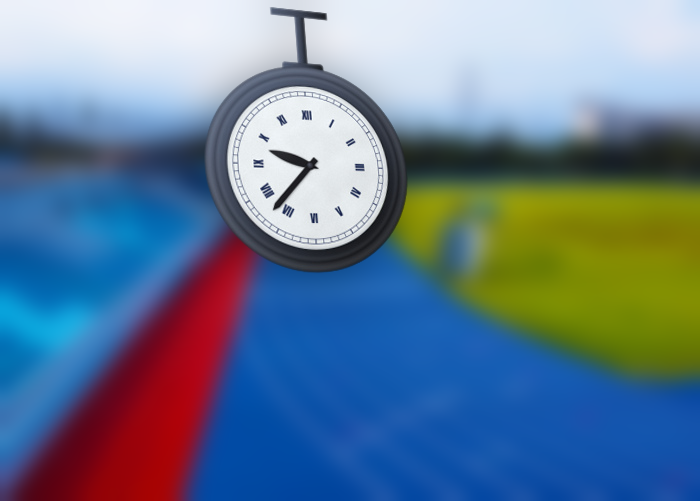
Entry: 9:37
